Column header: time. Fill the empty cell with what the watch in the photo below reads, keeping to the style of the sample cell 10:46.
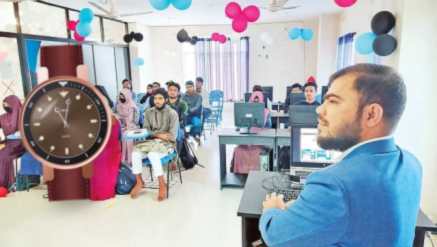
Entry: 11:02
